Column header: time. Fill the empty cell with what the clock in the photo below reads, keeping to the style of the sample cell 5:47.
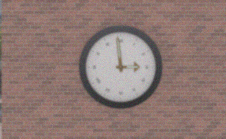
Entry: 2:59
